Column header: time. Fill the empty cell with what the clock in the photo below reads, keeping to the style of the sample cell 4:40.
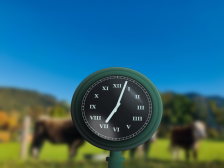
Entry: 7:03
